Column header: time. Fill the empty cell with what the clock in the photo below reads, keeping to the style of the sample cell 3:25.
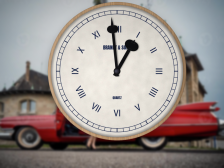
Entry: 12:59
